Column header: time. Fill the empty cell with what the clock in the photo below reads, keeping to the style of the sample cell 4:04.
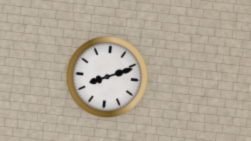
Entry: 8:11
